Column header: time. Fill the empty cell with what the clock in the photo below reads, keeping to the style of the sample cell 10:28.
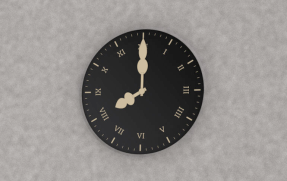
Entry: 8:00
